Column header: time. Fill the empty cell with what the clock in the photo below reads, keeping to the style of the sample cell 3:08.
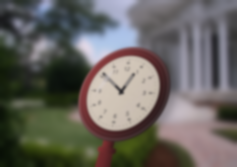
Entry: 12:51
